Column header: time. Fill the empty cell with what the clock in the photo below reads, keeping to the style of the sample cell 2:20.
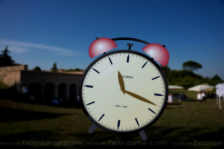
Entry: 11:18
